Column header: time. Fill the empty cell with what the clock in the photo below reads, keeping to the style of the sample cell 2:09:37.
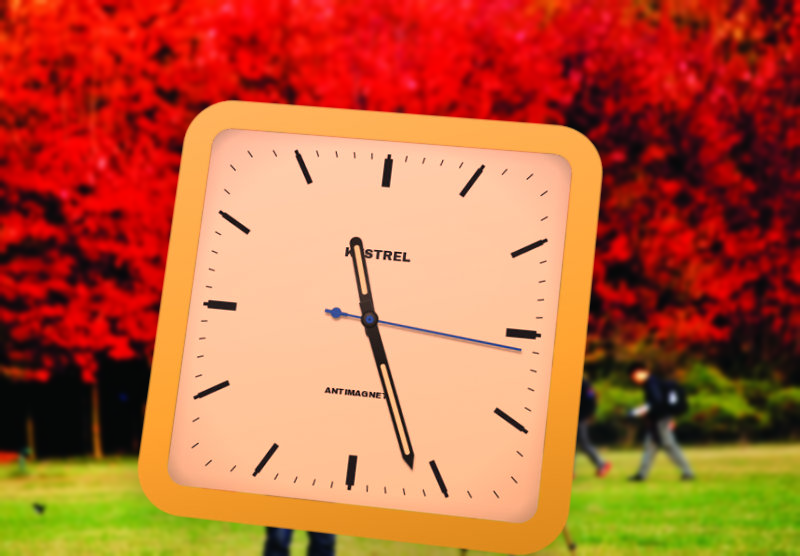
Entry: 11:26:16
